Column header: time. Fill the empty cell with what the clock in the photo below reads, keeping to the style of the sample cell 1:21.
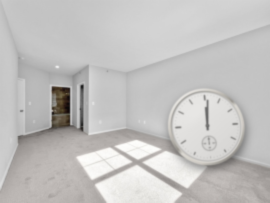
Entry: 12:01
